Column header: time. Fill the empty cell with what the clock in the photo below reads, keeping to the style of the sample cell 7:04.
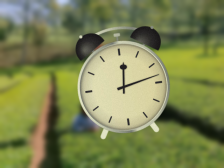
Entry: 12:13
